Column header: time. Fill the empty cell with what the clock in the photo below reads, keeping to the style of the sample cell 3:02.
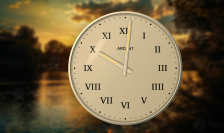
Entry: 10:01
